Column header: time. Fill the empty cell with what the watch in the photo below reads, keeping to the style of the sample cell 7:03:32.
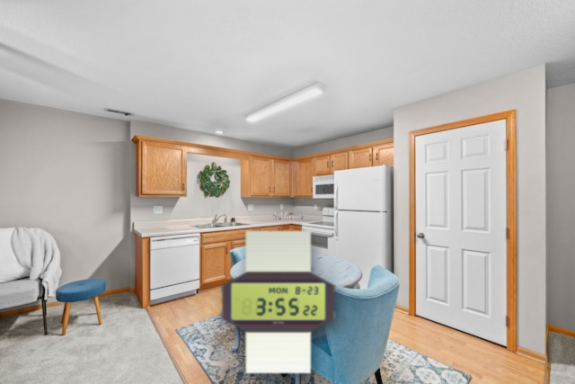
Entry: 3:55:22
